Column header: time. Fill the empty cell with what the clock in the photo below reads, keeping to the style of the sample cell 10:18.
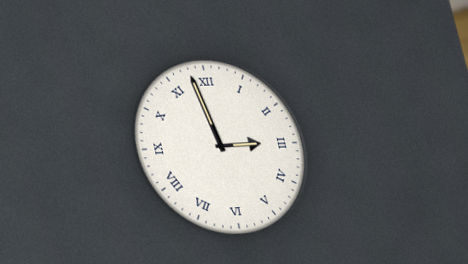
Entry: 2:58
